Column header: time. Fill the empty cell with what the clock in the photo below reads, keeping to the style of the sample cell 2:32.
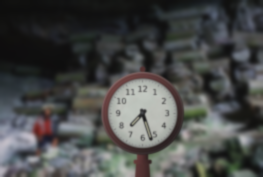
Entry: 7:27
